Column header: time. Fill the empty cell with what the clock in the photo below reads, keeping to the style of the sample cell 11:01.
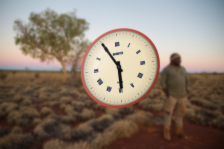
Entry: 5:55
